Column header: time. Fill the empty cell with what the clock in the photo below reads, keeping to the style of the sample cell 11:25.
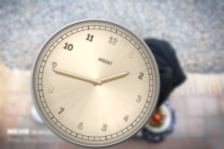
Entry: 1:44
